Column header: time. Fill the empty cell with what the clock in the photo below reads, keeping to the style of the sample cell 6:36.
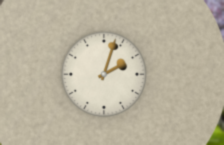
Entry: 2:03
